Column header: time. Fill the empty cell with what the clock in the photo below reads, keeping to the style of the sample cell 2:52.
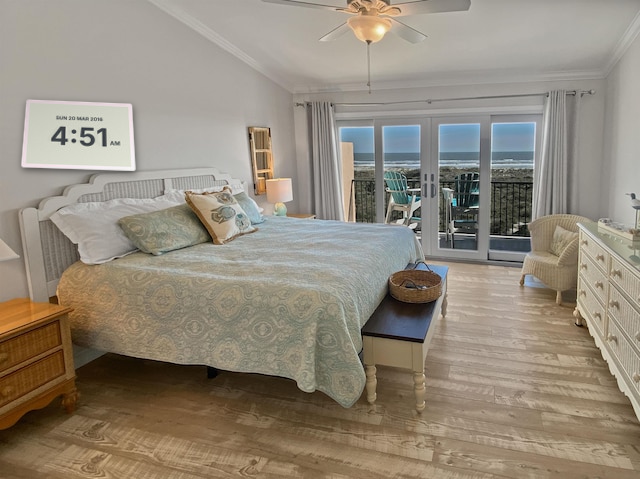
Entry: 4:51
